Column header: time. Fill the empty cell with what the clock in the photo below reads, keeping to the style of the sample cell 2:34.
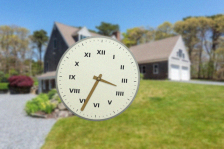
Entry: 3:34
